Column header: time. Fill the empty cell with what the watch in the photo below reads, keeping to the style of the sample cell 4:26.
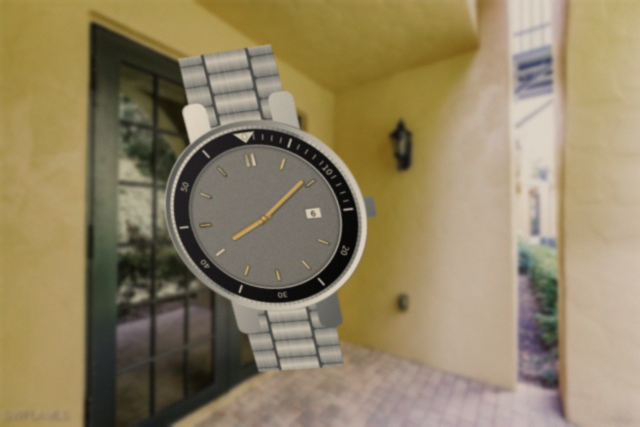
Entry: 8:09
